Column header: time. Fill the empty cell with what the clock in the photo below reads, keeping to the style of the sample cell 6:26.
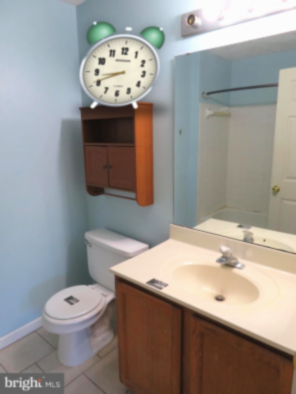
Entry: 8:41
